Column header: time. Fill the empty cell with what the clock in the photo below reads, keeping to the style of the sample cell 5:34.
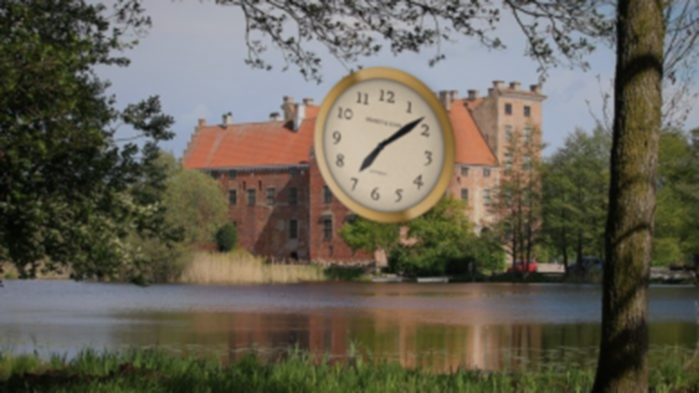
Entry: 7:08
